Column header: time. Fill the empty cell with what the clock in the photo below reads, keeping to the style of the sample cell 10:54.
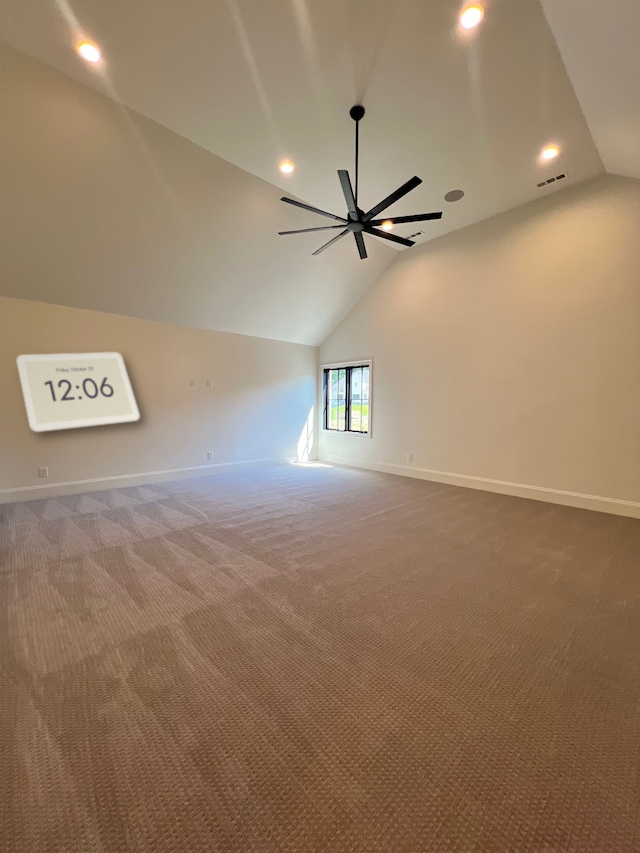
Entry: 12:06
